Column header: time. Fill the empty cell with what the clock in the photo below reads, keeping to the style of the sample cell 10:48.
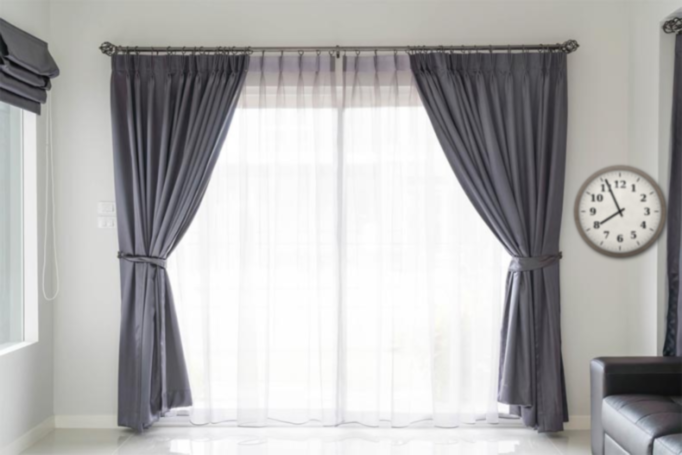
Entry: 7:56
